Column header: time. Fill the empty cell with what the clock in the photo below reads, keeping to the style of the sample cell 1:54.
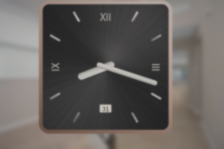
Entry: 8:18
